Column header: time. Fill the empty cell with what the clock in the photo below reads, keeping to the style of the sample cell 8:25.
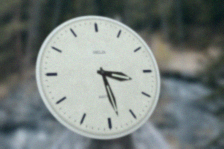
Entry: 3:28
